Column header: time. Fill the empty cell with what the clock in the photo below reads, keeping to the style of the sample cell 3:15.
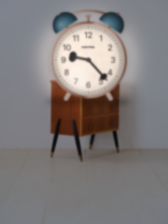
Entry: 9:23
